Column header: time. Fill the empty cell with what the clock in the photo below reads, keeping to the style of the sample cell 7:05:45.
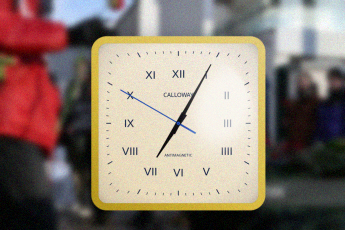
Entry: 7:04:50
